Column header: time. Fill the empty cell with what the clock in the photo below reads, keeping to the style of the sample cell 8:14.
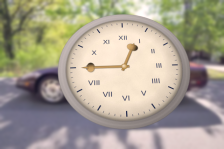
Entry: 12:45
